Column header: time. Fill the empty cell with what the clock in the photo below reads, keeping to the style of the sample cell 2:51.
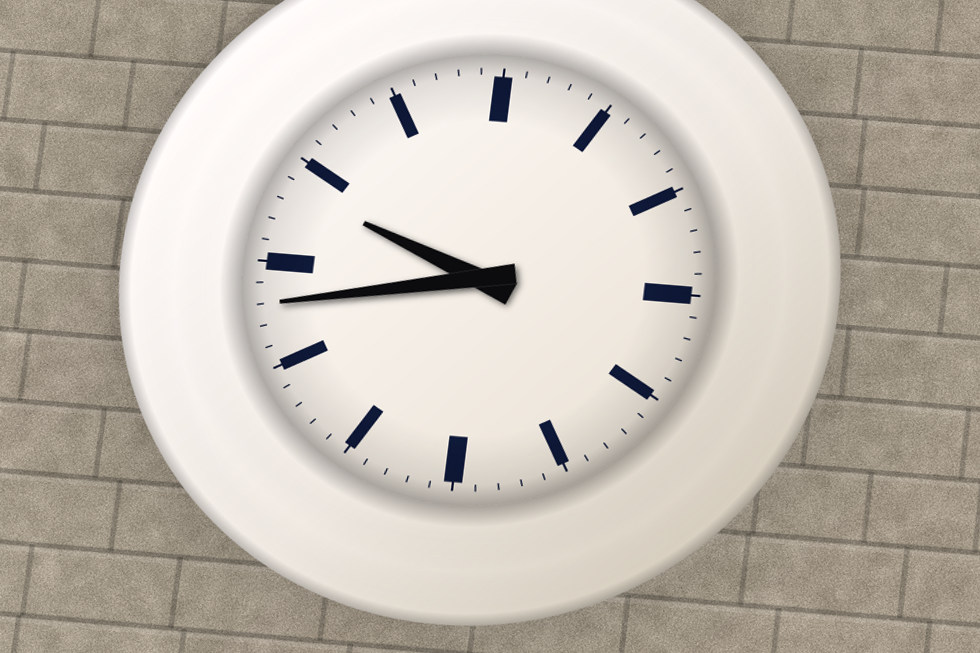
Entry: 9:43
